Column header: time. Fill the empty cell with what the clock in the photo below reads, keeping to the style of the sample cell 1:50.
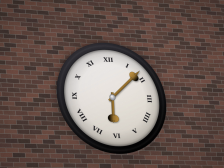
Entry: 6:08
